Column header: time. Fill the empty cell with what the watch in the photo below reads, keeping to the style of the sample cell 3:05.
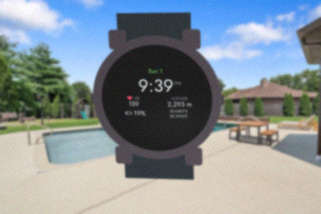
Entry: 9:39
